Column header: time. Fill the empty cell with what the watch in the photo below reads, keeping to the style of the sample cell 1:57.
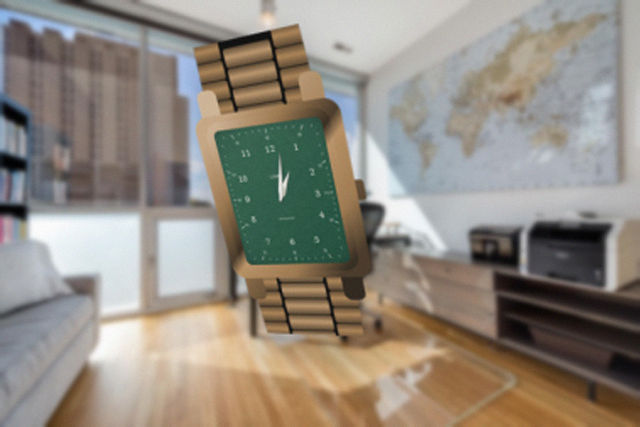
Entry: 1:02
